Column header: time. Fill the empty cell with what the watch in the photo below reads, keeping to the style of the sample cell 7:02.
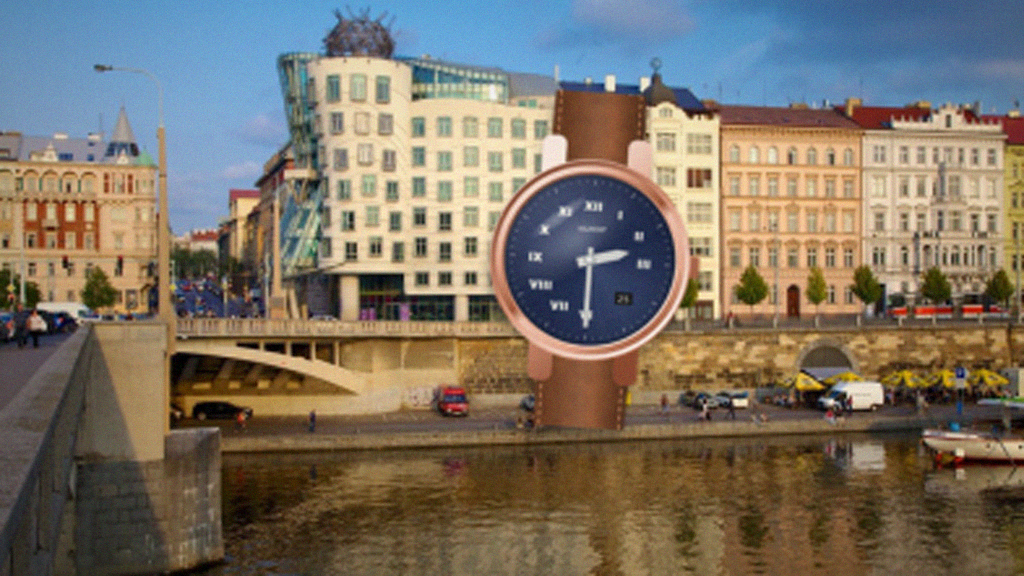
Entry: 2:30
